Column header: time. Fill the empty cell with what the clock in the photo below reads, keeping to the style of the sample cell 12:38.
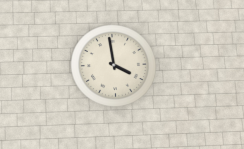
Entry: 3:59
